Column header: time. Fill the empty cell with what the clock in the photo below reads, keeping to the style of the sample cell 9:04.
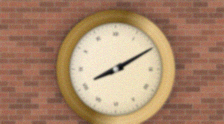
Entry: 8:10
